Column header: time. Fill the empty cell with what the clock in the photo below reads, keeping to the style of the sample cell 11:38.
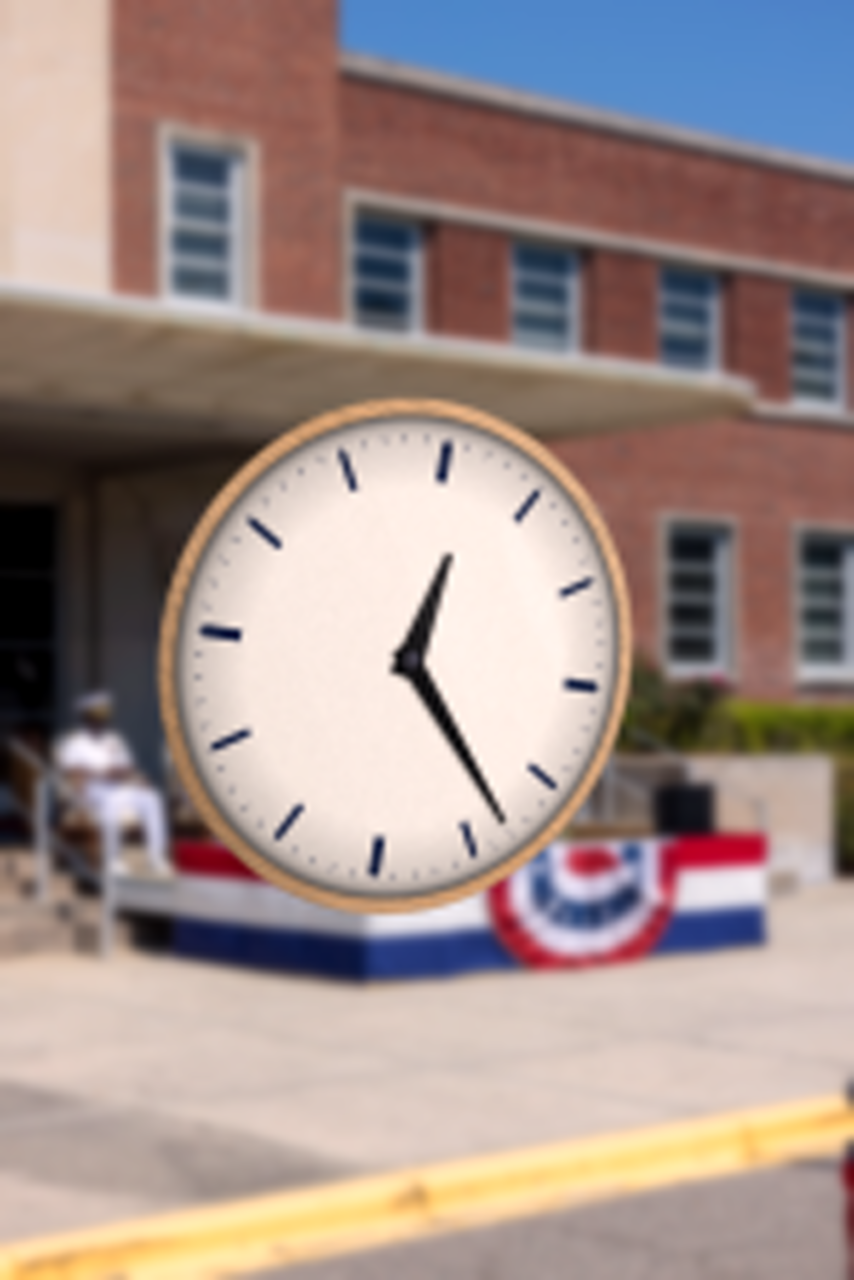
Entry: 12:23
